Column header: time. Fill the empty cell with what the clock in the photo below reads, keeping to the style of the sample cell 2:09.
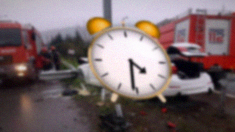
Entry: 4:31
